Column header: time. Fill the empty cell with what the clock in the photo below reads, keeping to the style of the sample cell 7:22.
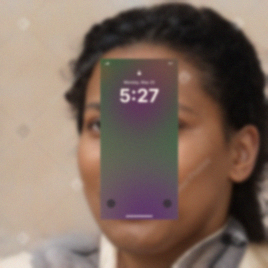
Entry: 5:27
